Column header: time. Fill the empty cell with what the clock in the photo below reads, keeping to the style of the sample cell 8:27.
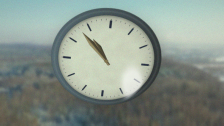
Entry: 10:53
